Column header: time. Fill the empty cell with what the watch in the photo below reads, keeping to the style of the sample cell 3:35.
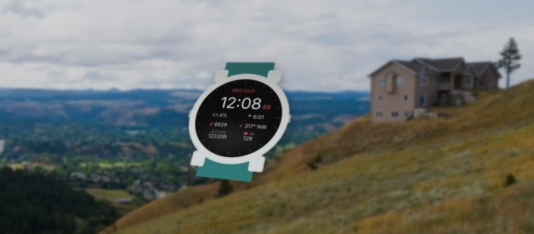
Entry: 12:08
